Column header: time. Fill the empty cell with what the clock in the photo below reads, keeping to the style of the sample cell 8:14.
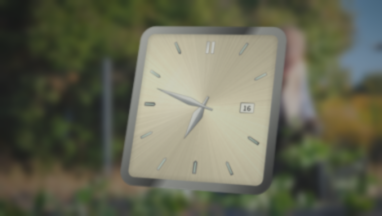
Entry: 6:48
